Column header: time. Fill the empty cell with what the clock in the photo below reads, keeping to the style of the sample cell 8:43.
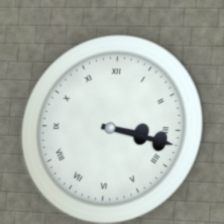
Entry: 3:17
